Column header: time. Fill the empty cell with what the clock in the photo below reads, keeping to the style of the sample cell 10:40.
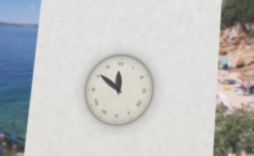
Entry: 11:51
